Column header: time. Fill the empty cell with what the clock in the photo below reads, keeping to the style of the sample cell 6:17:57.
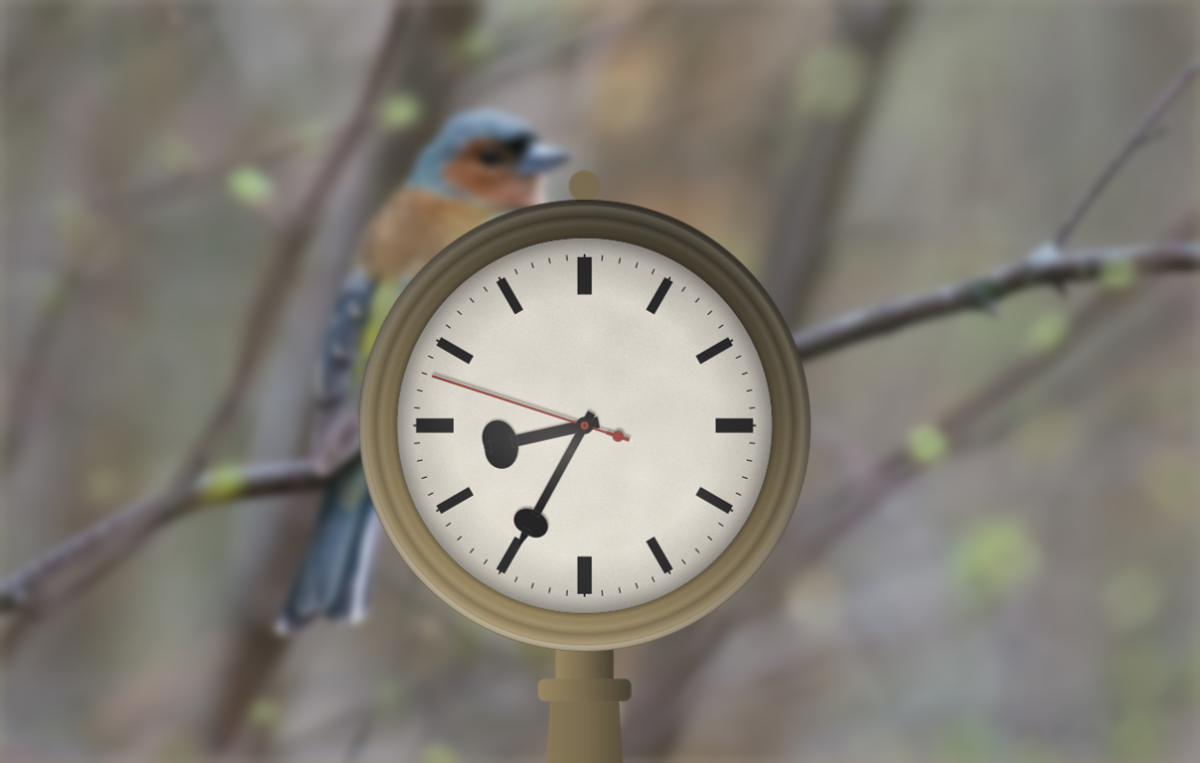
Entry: 8:34:48
